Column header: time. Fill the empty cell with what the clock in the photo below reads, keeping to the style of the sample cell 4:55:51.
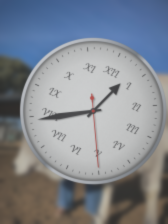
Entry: 12:39:25
